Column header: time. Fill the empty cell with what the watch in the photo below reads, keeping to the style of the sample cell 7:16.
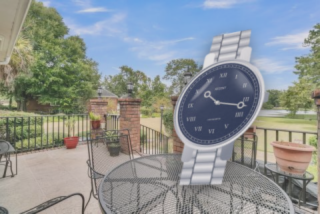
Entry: 10:17
